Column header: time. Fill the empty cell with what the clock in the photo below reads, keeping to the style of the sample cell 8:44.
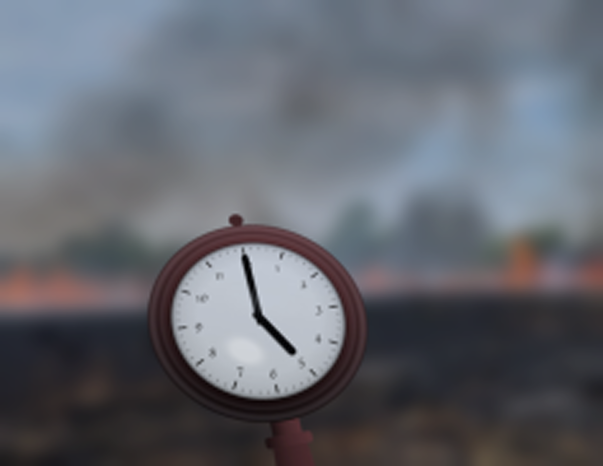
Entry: 5:00
